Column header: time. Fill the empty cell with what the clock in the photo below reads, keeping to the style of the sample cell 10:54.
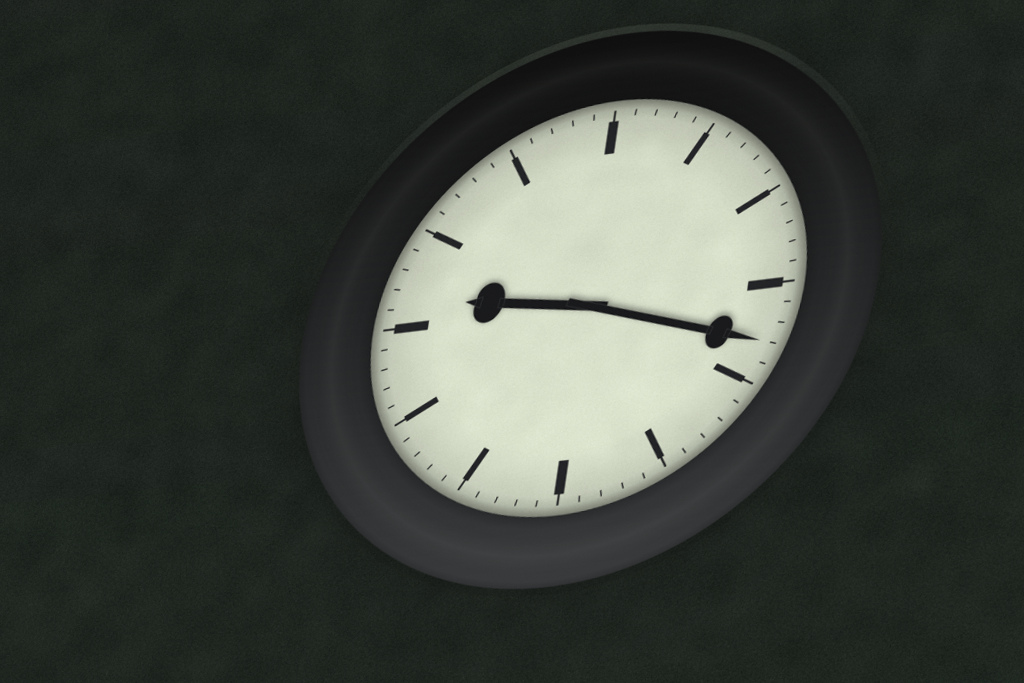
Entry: 9:18
